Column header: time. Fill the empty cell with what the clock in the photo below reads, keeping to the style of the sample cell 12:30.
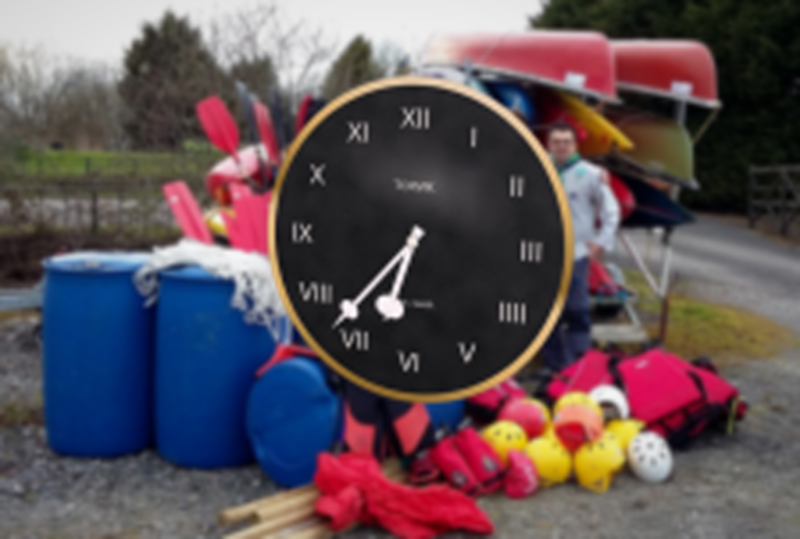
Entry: 6:37
